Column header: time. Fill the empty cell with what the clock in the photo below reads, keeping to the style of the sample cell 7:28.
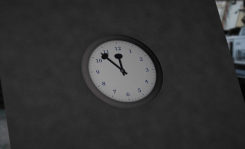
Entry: 11:53
